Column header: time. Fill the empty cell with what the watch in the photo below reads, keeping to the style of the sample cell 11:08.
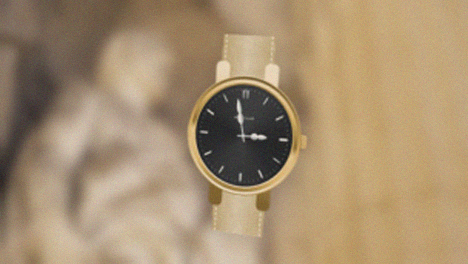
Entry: 2:58
